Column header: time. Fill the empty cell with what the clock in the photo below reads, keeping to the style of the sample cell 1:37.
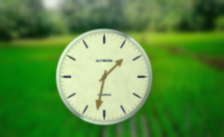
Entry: 1:32
